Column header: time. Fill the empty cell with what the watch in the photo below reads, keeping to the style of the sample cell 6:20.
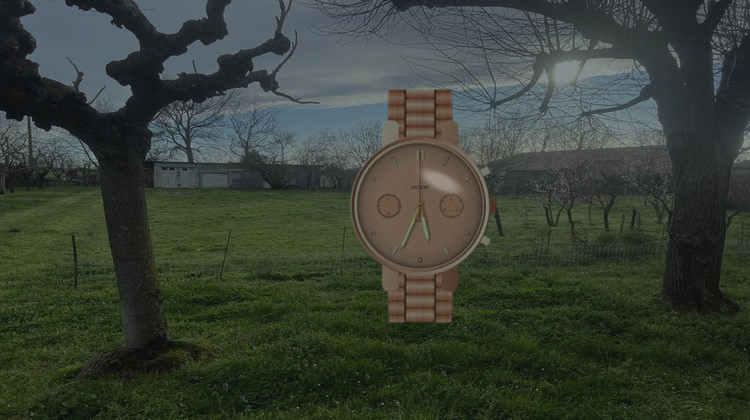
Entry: 5:34
